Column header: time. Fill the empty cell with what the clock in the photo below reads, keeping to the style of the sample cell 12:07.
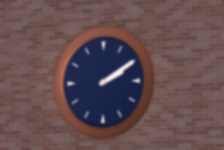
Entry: 2:10
